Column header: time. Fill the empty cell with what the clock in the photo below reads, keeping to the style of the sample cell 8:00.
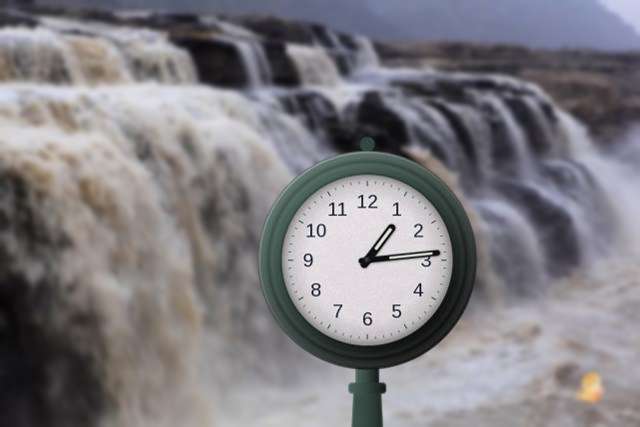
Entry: 1:14
